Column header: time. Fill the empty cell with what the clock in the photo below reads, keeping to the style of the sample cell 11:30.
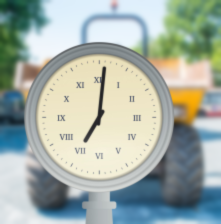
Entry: 7:01
